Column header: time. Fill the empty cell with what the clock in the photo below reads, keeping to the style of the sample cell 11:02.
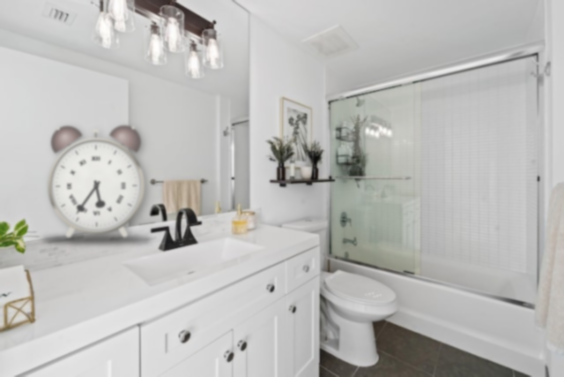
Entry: 5:36
